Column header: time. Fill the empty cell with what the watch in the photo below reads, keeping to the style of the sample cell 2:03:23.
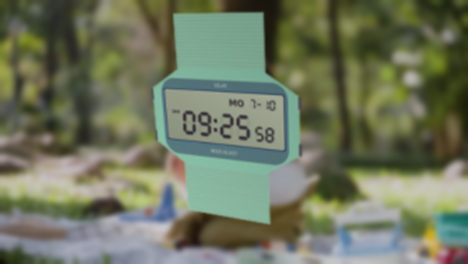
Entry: 9:25:58
